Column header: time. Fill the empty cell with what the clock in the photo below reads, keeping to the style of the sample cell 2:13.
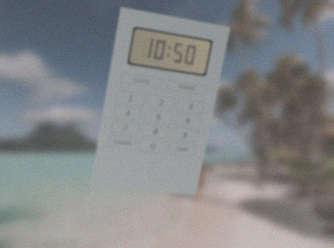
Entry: 10:50
